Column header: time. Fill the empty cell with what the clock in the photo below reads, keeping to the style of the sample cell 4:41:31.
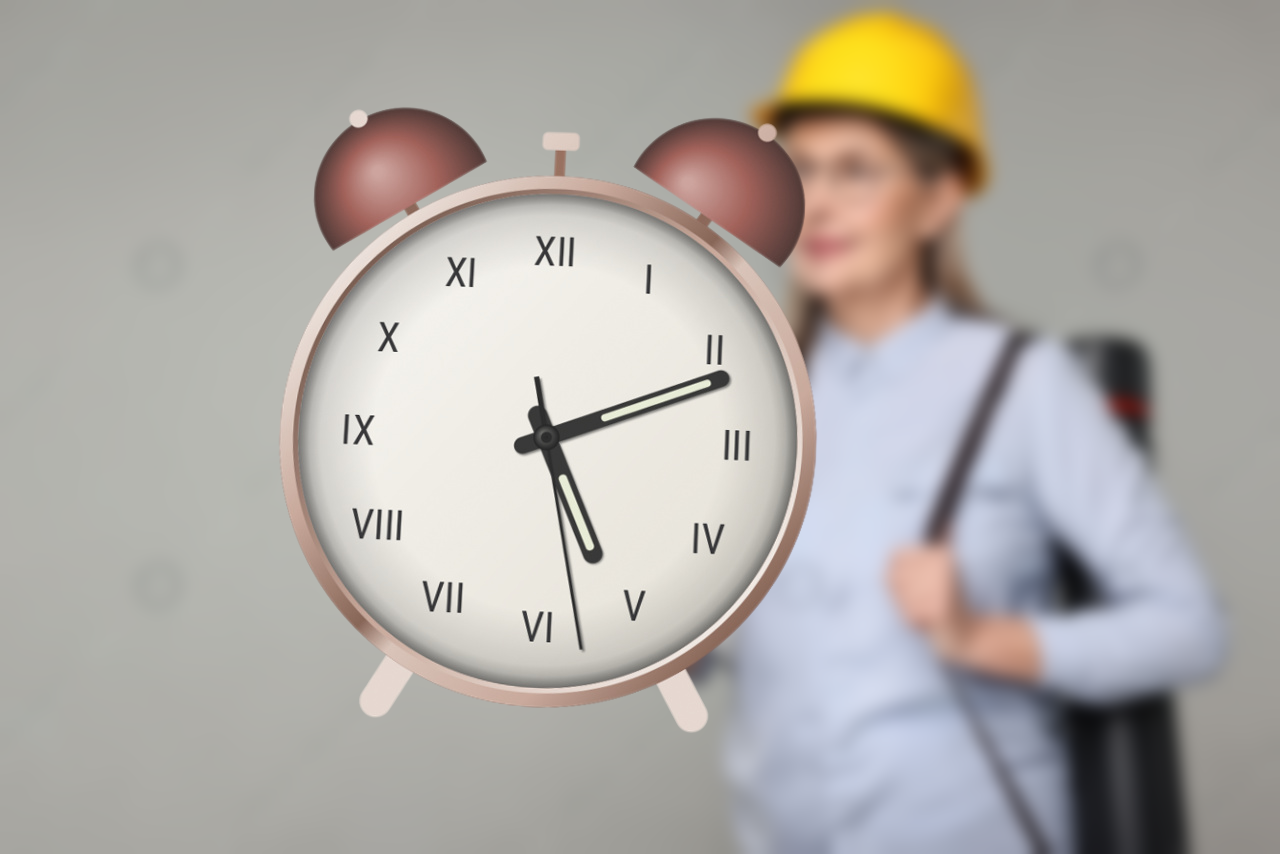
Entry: 5:11:28
